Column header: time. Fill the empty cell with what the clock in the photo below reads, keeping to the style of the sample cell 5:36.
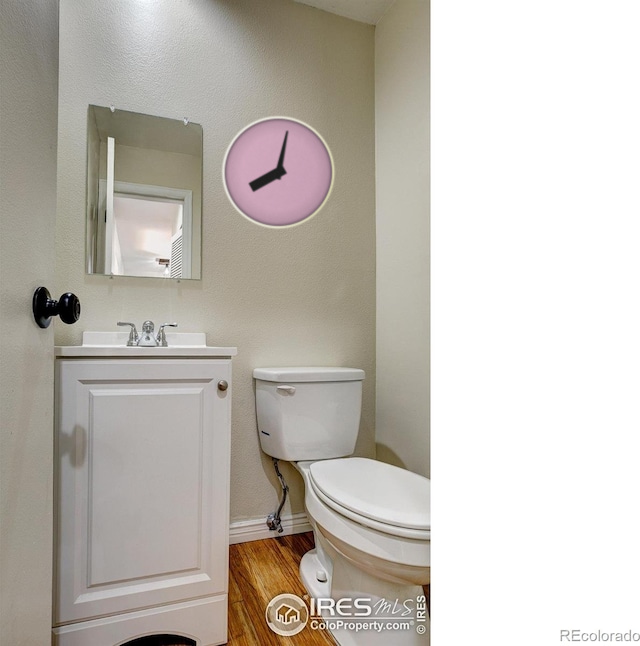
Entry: 8:02
